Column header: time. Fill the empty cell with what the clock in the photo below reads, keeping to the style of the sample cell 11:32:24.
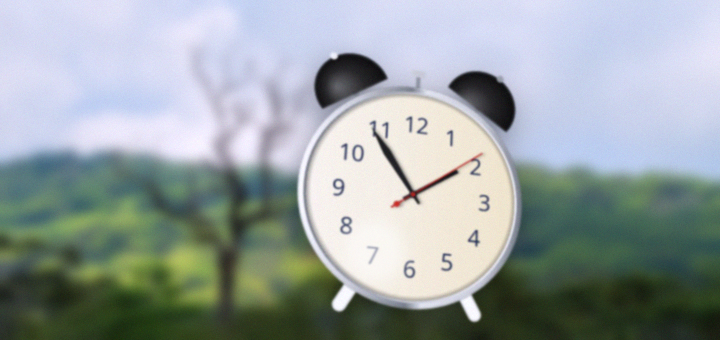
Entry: 1:54:09
